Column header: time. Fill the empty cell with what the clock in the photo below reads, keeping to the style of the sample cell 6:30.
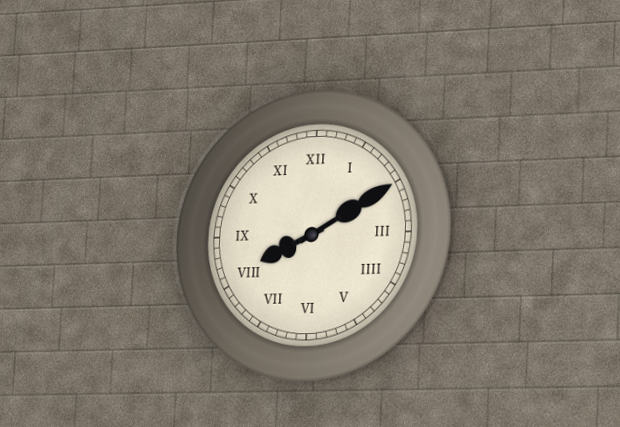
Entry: 8:10
